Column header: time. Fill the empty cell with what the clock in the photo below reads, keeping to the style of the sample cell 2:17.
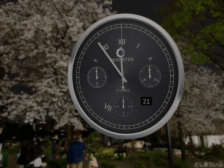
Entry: 11:54
